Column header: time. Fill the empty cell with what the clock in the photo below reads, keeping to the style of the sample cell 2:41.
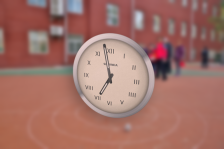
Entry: 6:58
